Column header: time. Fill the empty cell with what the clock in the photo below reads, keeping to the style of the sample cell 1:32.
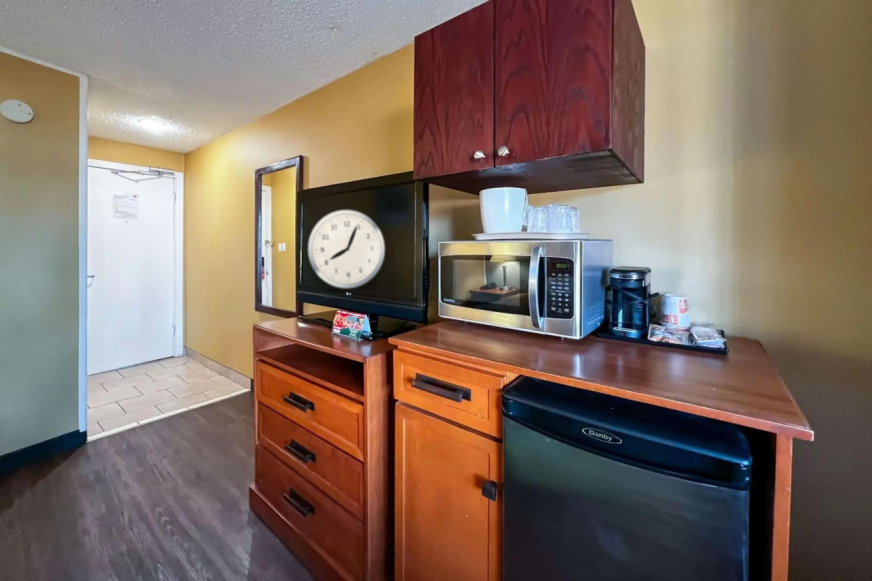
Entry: 8:04
